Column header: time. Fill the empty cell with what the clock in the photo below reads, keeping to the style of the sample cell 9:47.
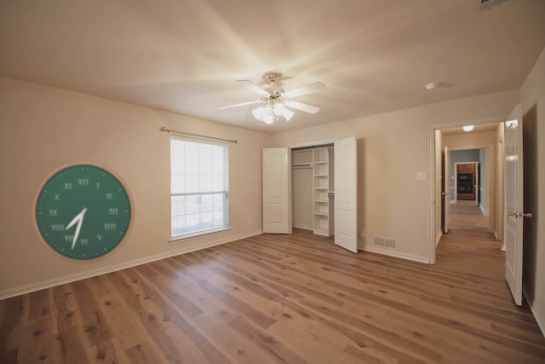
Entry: 7:33
